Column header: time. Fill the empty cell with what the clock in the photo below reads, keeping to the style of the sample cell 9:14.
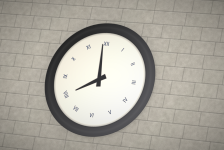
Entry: 7:59
